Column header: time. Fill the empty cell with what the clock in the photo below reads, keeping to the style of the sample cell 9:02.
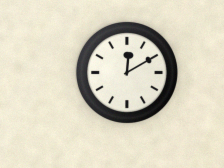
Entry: 12:10
